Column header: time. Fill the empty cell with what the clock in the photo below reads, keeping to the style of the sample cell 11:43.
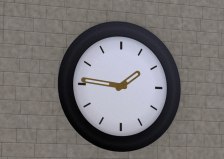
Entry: 1:46
